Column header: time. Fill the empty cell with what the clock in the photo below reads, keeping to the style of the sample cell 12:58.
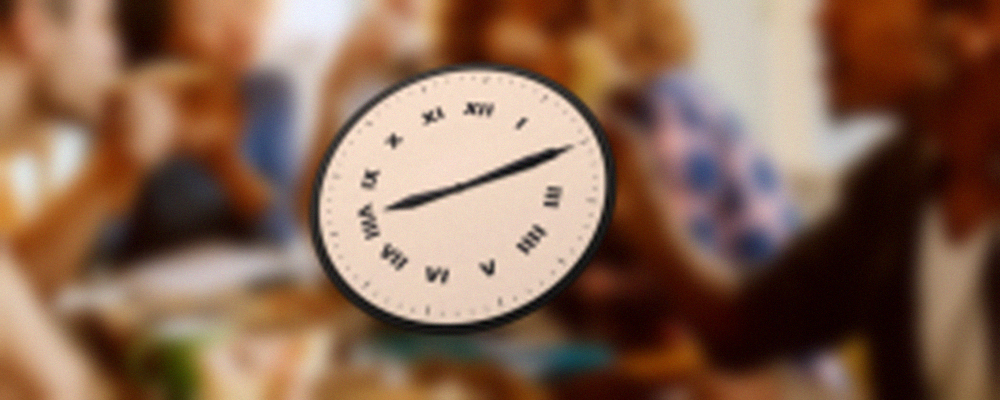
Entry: 8:10
